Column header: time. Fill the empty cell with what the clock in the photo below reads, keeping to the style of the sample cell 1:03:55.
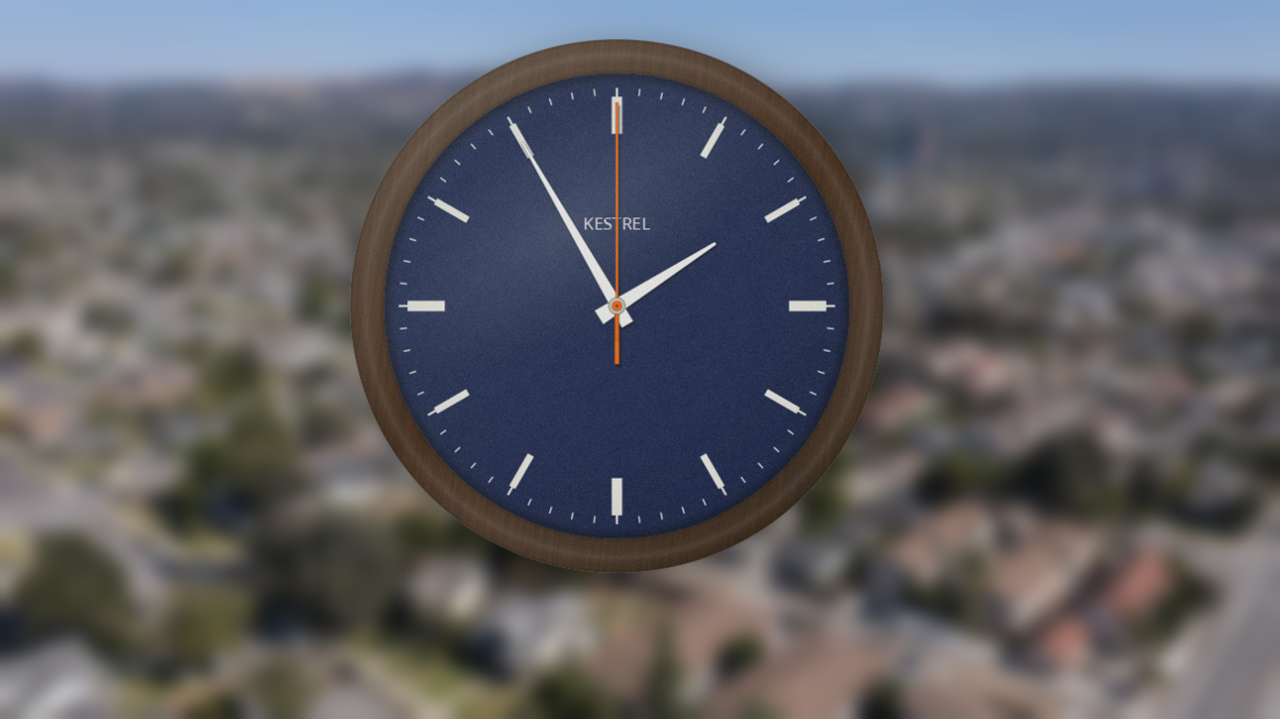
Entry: 1:55:00
